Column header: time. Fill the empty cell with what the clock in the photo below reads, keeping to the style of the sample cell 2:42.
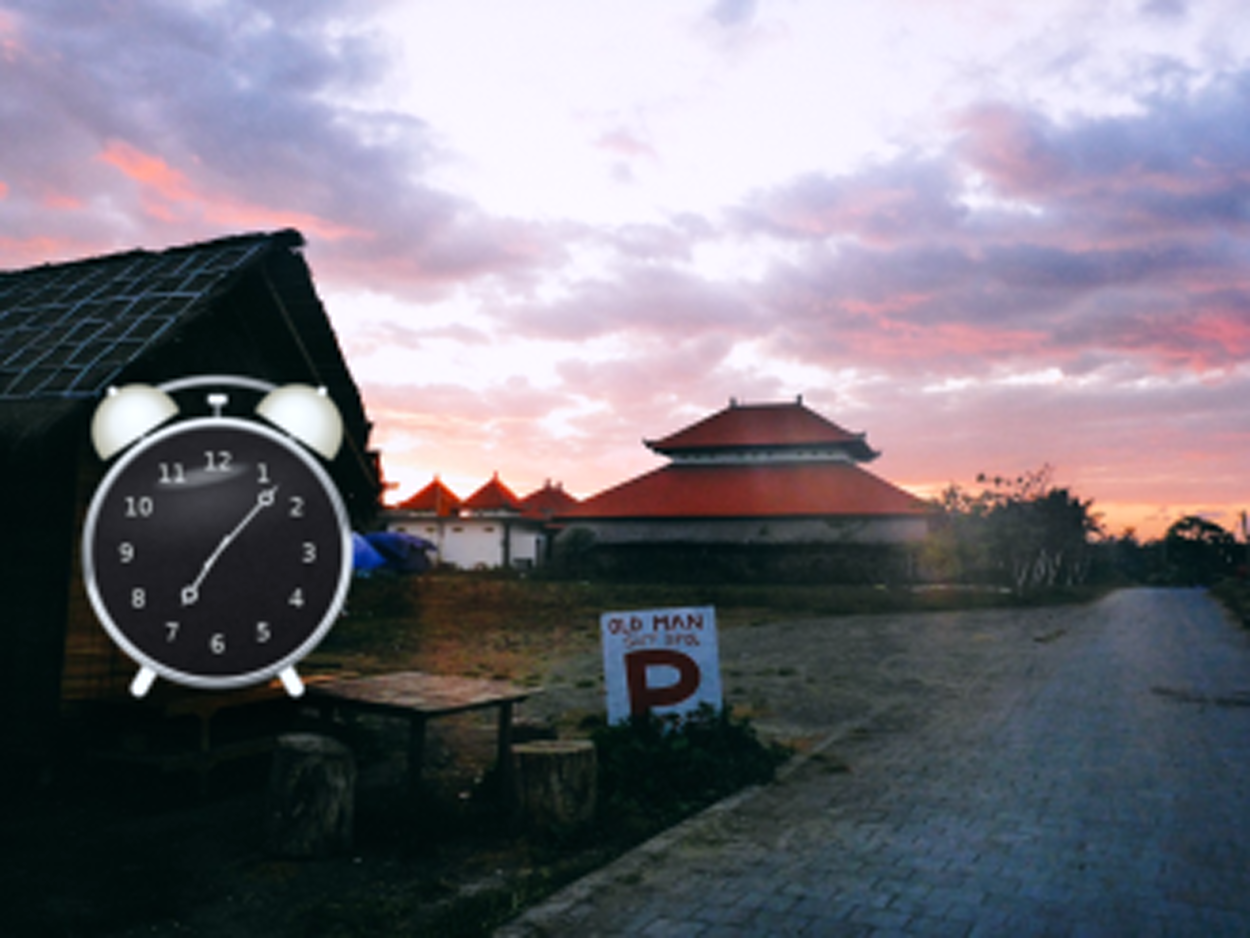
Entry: 7:07
